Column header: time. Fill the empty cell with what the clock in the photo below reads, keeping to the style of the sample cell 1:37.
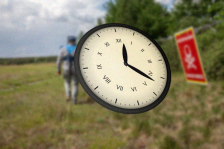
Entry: 12:22
